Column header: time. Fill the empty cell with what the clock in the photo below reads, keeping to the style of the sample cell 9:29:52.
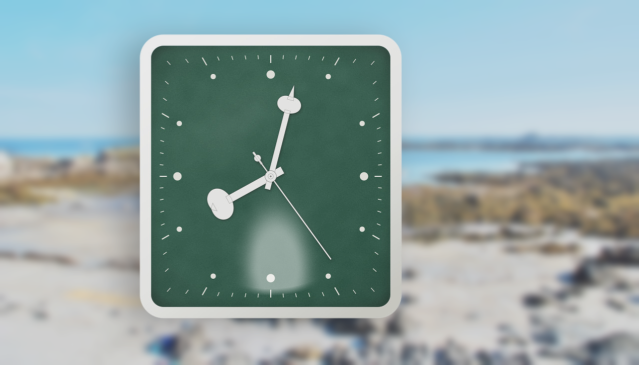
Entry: 8:02:24
